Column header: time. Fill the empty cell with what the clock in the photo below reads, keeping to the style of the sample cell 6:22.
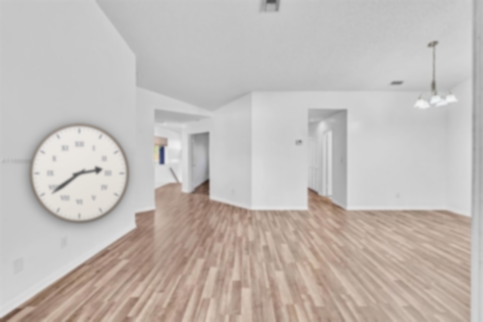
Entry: 2:39
